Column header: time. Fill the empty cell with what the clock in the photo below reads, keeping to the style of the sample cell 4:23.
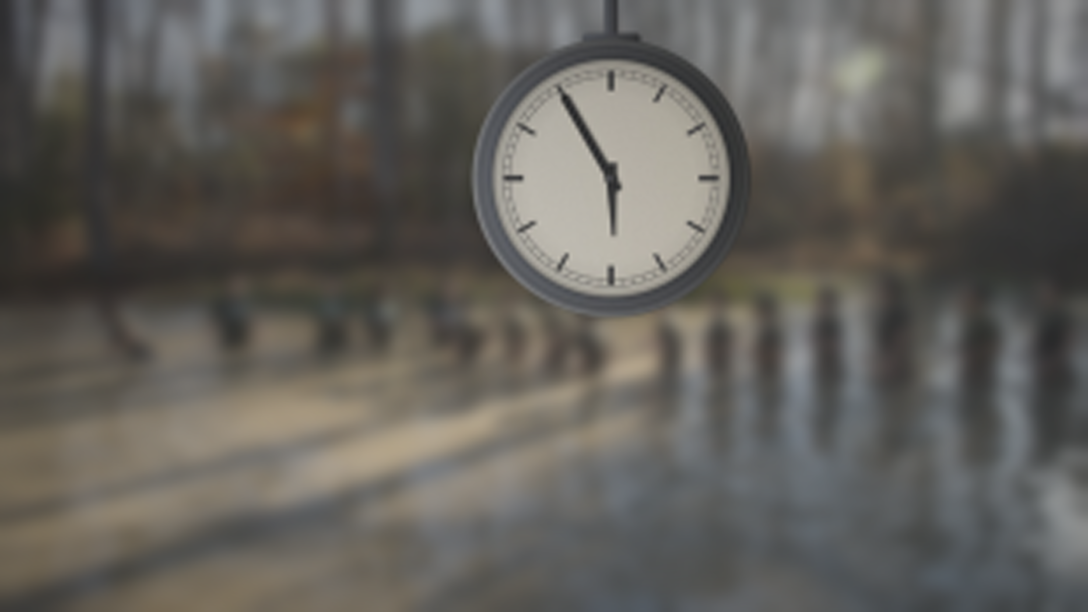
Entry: 5:55
